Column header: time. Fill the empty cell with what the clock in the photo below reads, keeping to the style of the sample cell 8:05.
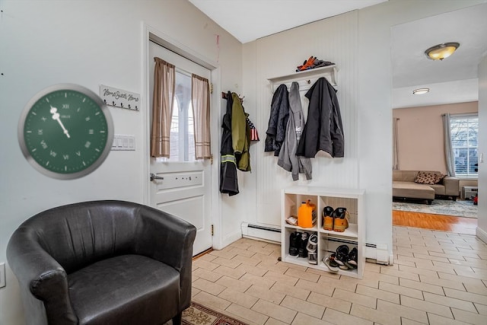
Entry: 10:55
